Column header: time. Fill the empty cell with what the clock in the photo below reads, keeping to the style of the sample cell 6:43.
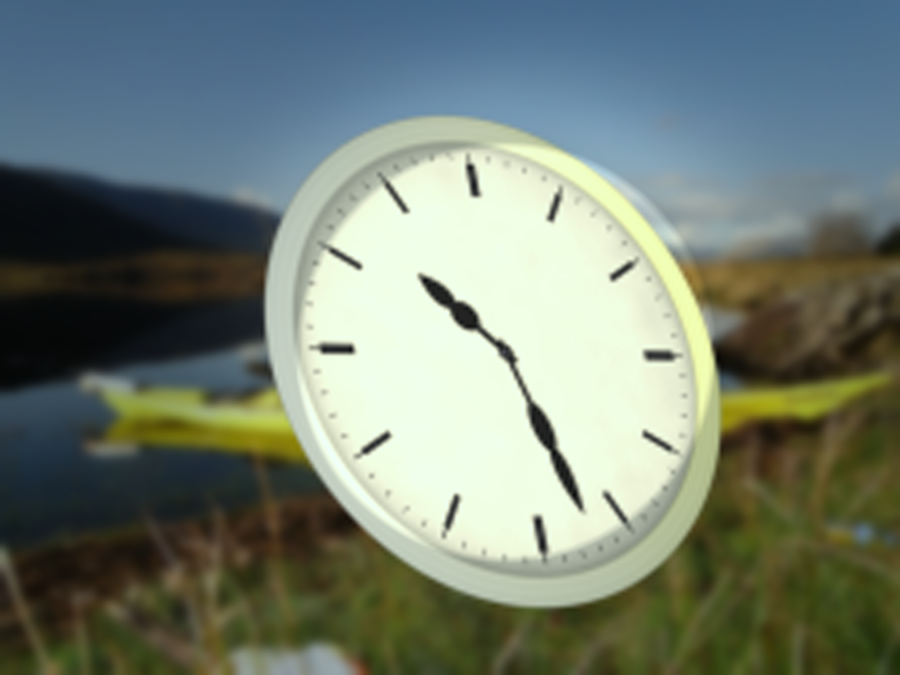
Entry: 10:27
